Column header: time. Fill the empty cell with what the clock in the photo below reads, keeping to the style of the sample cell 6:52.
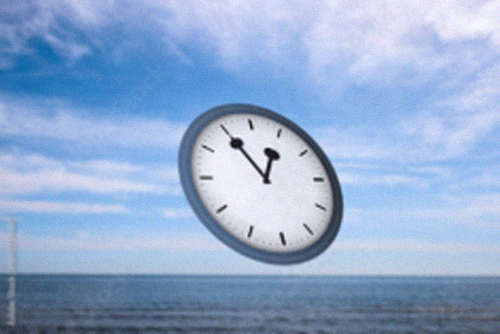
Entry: 12:55
